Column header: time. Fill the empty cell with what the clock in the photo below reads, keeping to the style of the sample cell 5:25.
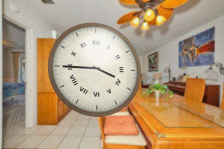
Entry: 3:45
